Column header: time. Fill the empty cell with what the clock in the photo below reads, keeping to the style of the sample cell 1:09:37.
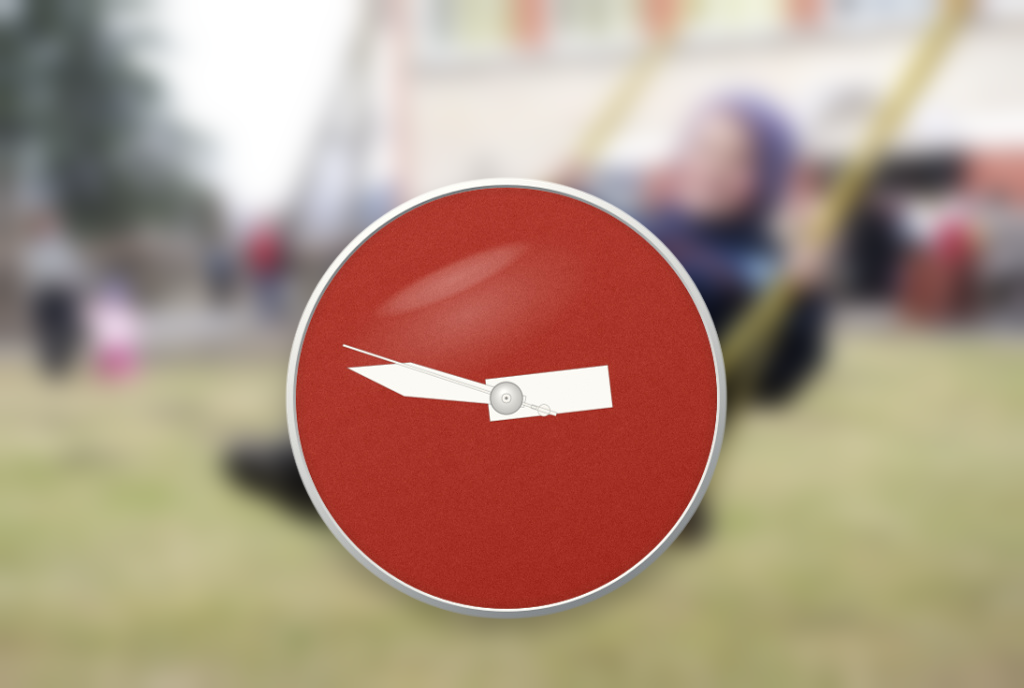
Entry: 2:46:48
